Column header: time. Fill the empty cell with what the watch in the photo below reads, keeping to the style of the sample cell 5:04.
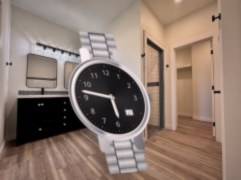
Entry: 5:47
